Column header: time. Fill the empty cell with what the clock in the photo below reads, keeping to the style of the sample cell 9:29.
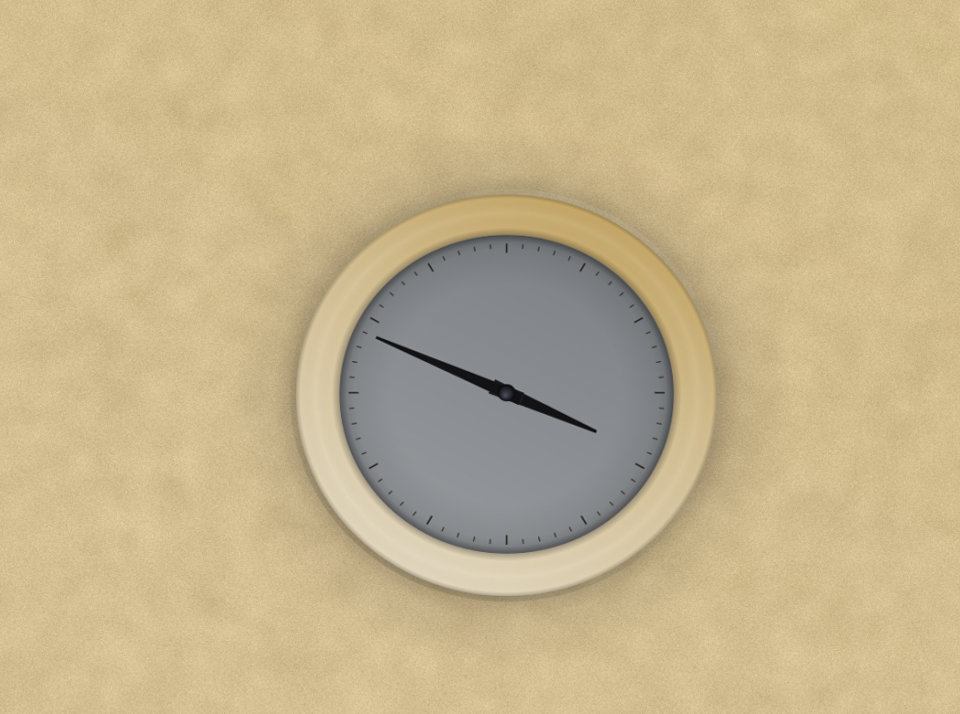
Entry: 3:49
